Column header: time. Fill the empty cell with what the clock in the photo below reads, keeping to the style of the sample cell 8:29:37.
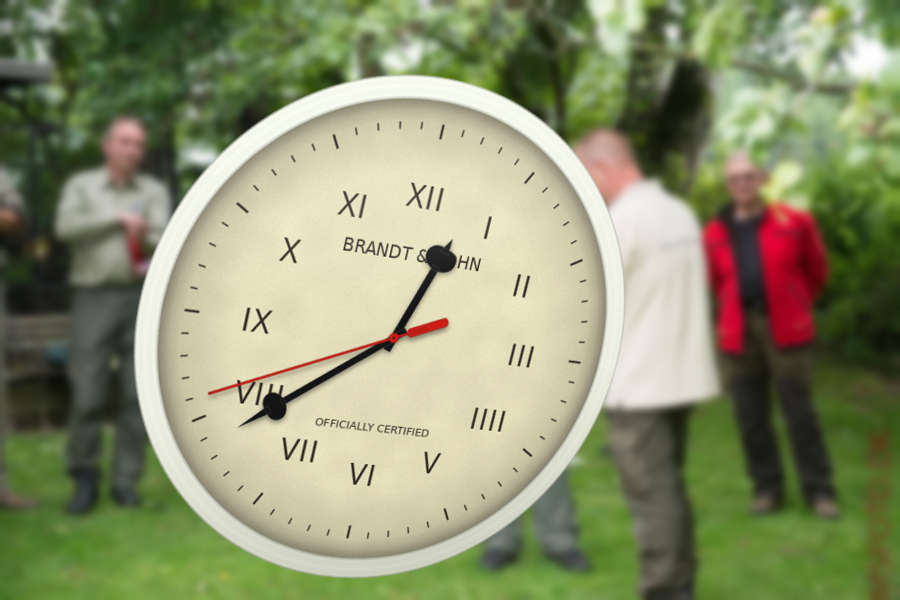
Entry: 12:38:41
